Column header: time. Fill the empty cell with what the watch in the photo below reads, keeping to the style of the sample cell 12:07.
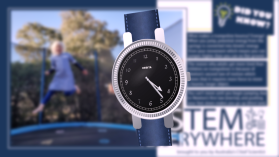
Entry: 4:24
